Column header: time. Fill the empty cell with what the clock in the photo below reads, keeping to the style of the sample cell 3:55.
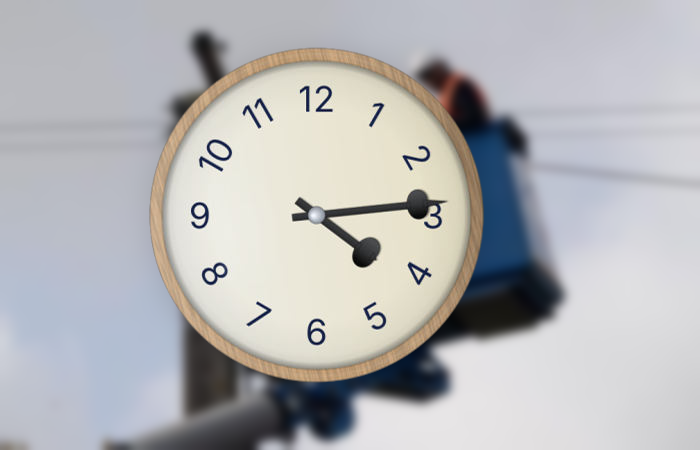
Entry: 4:14
